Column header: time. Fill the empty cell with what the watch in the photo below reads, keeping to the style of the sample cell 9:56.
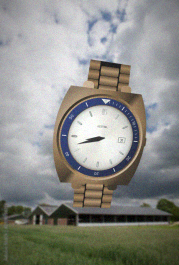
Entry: 8:42
